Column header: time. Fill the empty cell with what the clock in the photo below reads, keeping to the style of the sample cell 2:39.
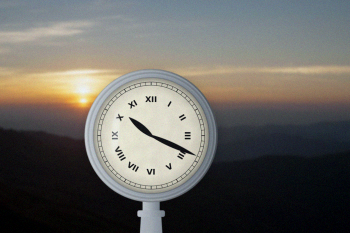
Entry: 10:19
